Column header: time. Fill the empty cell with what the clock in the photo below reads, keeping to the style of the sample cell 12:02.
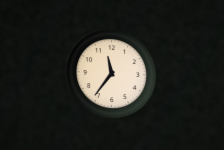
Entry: 11:36
